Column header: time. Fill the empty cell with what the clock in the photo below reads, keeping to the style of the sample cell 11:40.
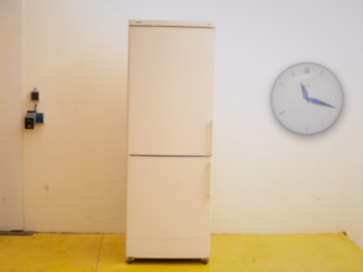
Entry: 11:18
